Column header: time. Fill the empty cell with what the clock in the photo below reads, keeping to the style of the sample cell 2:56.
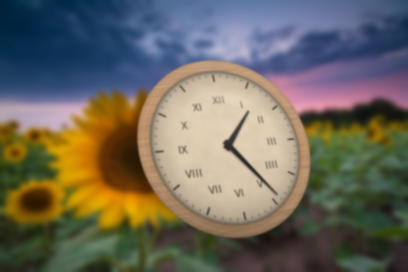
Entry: 1:24
